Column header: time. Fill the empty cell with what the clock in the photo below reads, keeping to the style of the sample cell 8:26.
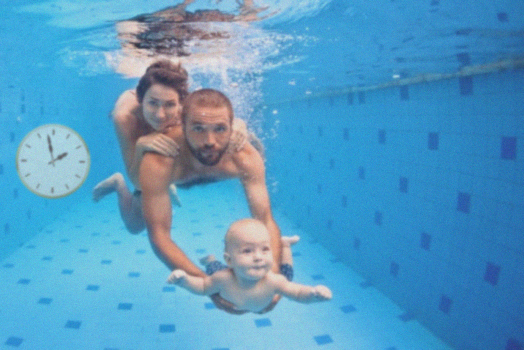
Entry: 1:58
